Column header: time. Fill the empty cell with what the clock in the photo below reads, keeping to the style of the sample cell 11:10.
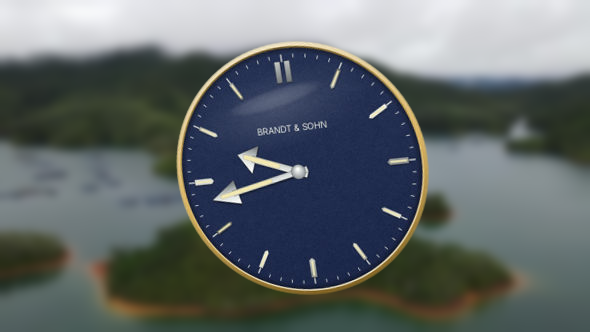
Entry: 9:43
